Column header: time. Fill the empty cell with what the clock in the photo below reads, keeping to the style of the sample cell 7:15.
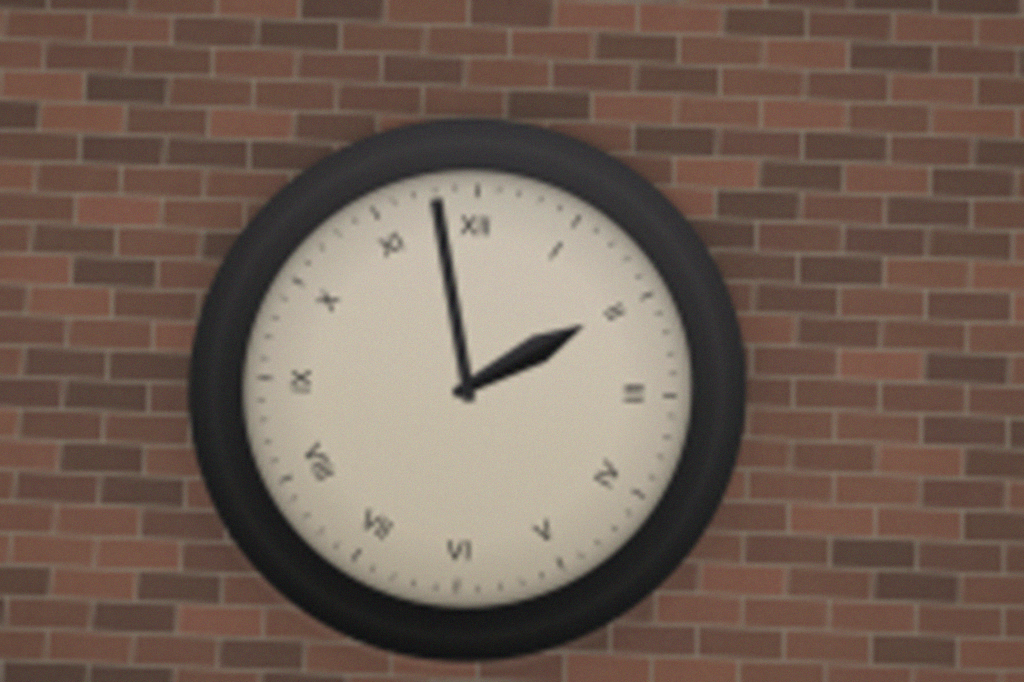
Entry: 1:58
